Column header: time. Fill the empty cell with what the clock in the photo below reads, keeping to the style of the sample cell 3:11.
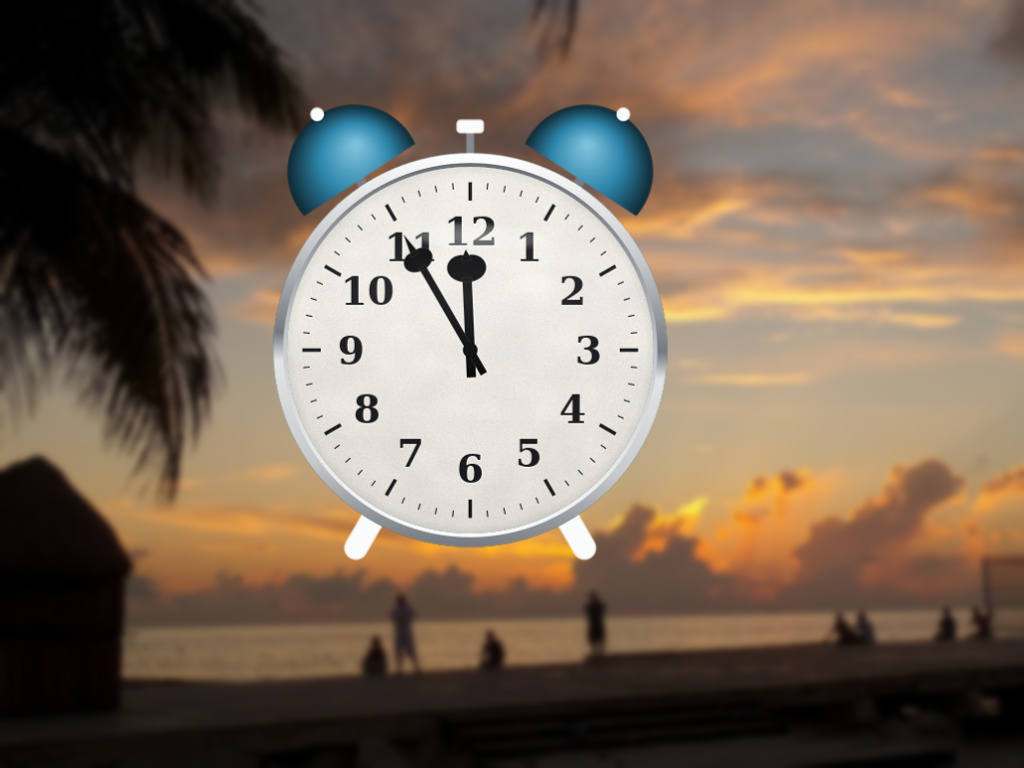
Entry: 11:55
